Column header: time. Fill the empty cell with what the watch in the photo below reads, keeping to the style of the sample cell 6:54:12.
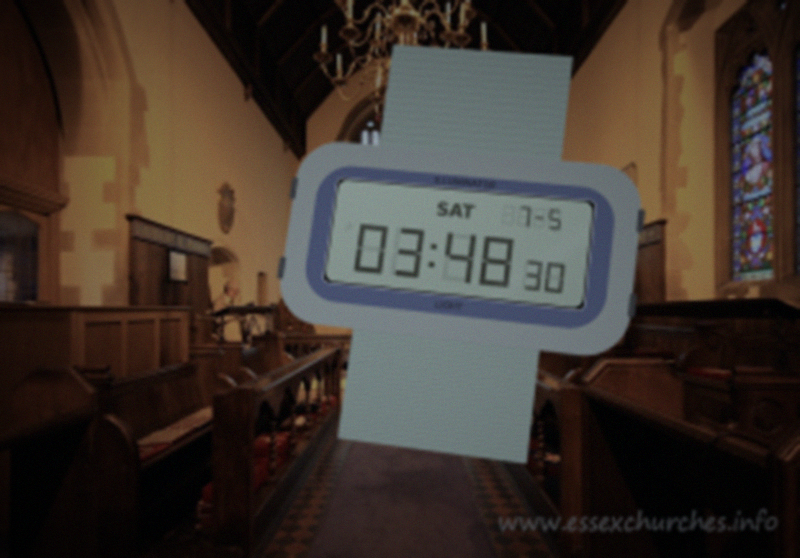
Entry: 3:48:30
